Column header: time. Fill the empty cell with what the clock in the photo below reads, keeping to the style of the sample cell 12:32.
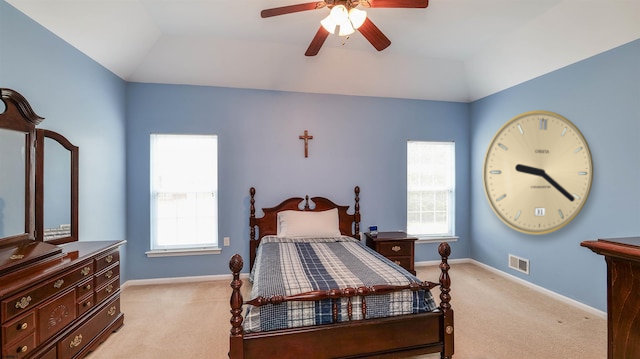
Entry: 9:21
